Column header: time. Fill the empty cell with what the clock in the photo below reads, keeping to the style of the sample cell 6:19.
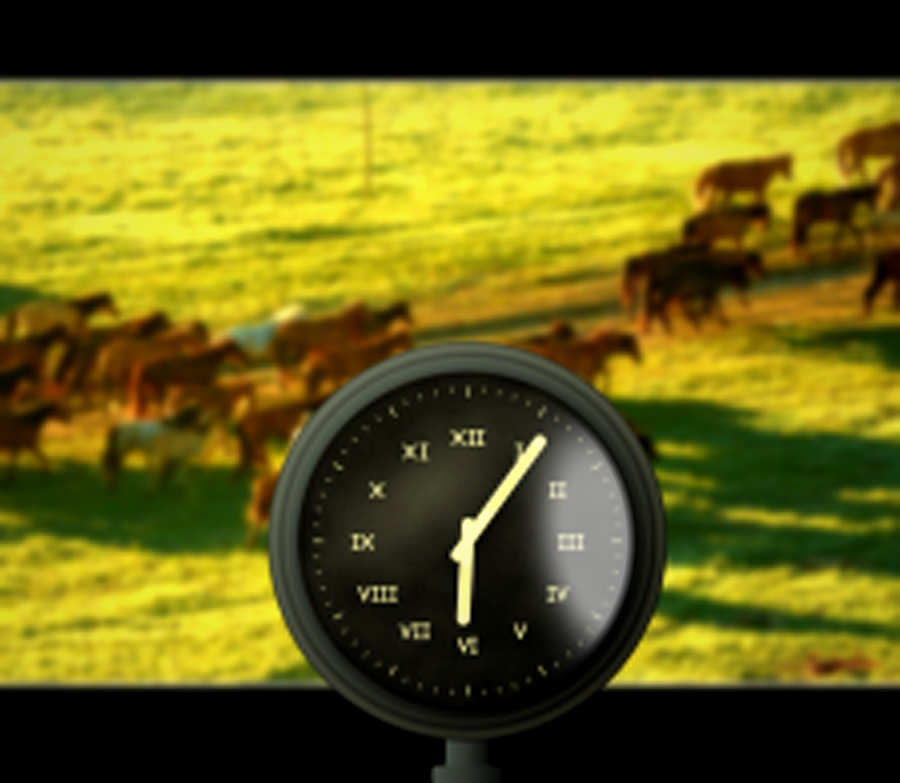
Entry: 6:06
